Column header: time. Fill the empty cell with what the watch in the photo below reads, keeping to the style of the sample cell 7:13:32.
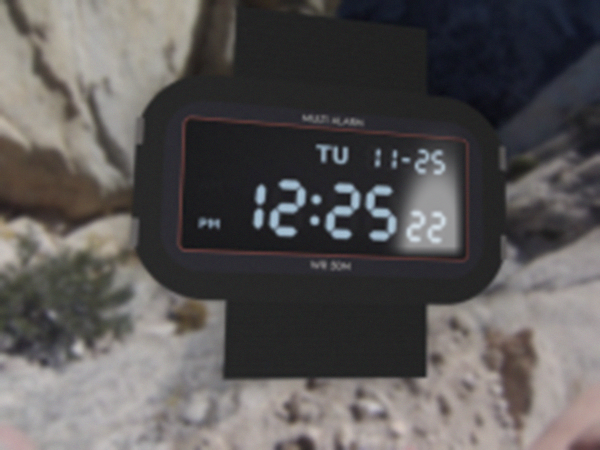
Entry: 12:25:22
